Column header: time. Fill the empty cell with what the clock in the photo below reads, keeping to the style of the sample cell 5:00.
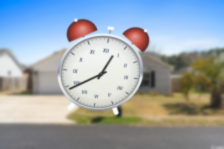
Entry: 12:39
